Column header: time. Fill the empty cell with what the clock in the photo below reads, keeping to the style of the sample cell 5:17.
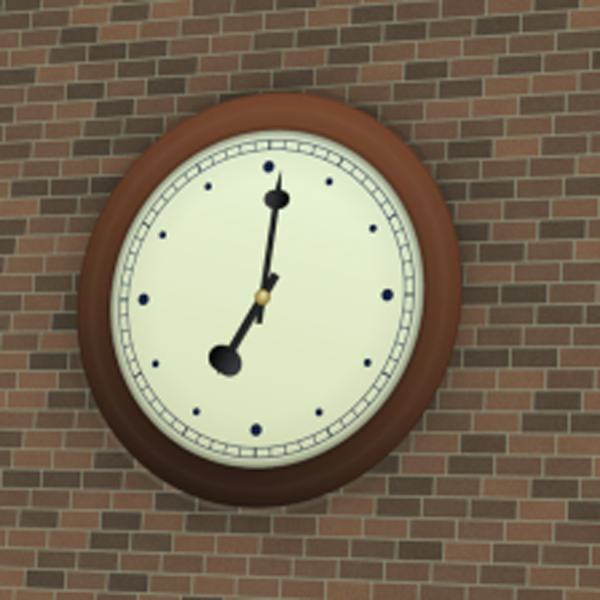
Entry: 7:01
